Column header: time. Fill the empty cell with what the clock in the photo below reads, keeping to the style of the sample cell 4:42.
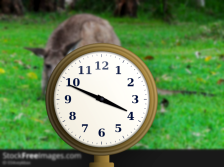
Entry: 3:49
